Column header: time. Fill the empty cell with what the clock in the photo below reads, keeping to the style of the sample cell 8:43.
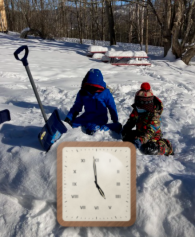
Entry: 4:59
